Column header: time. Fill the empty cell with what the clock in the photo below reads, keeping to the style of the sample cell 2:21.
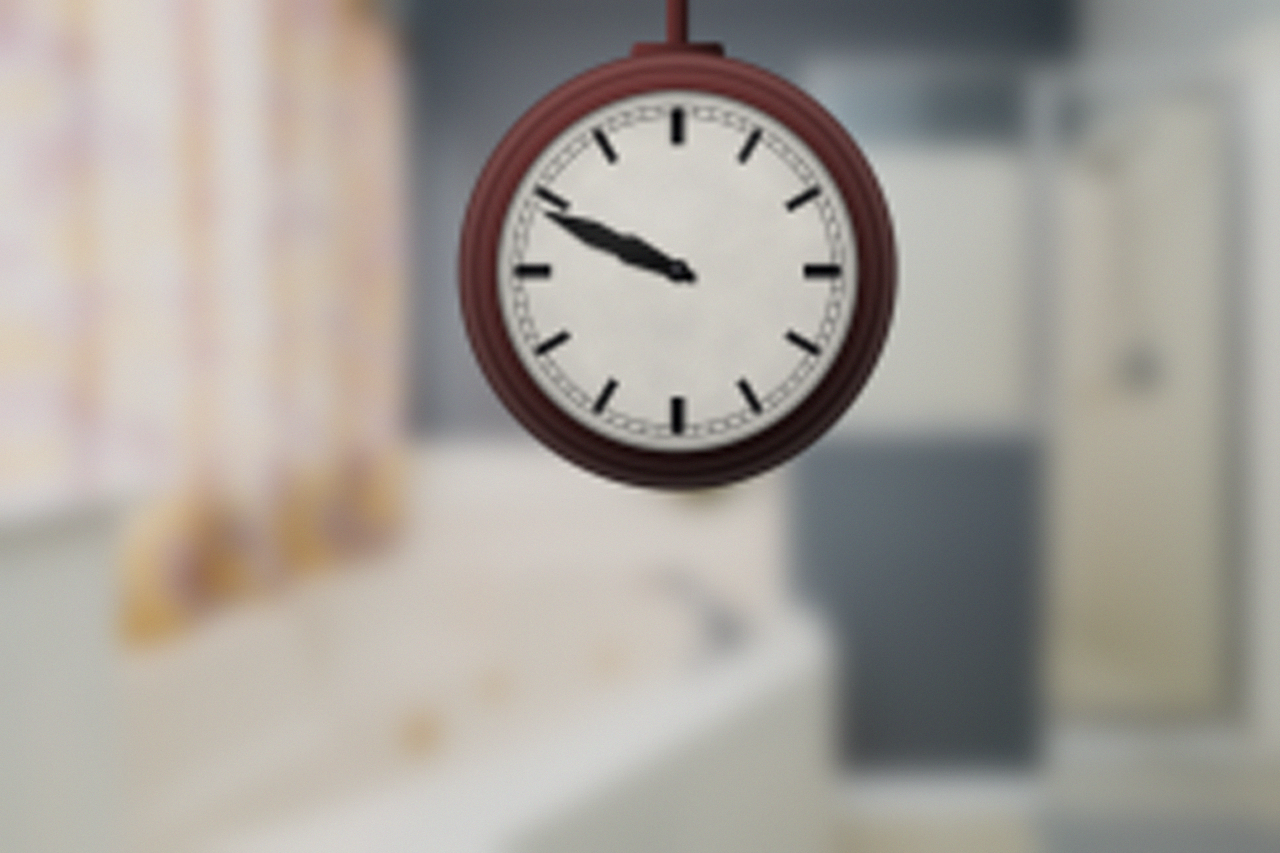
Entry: 9:49
